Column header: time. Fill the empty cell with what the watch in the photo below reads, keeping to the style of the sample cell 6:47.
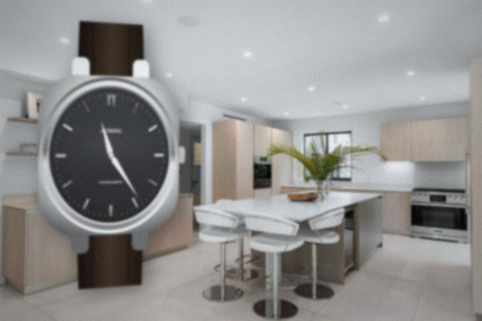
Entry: 11:24
